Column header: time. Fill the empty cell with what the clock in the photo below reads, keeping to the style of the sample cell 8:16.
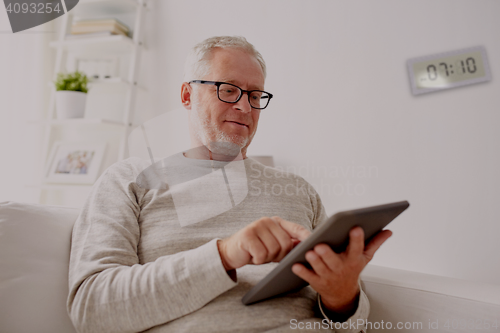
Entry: 7:10
